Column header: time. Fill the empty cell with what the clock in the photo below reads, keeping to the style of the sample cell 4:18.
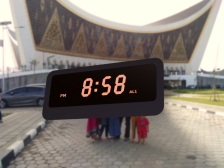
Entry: 8:58
